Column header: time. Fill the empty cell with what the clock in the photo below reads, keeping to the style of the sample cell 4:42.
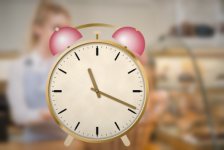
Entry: 11:19
